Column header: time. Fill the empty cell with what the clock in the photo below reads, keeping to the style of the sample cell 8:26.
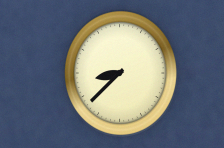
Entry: 8:38
